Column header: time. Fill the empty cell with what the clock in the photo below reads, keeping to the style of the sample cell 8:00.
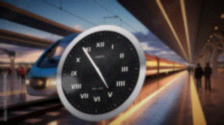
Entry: 4:54
